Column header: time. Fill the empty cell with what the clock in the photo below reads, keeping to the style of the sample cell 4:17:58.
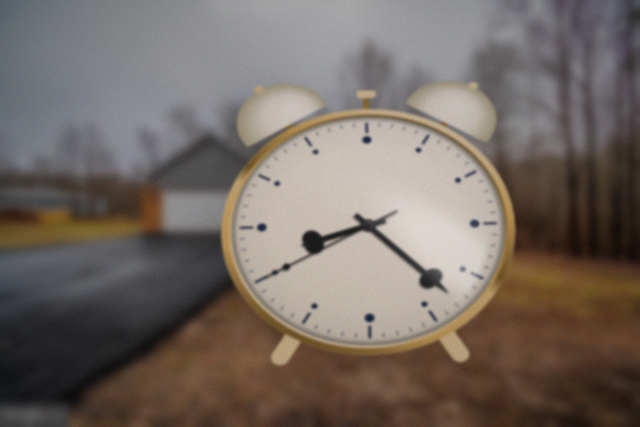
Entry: 8:22:40
